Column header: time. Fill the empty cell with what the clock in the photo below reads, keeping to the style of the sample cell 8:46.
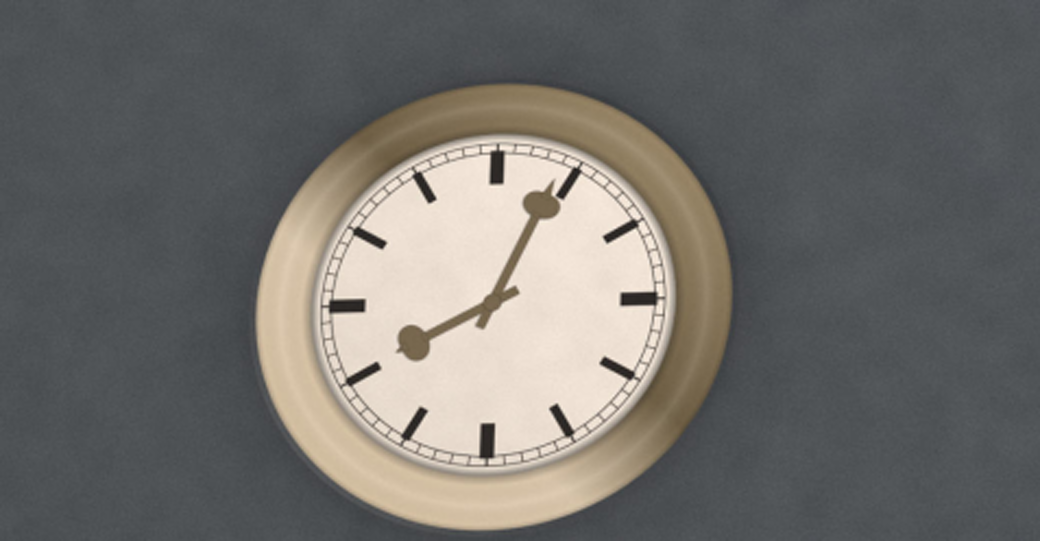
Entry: 8:04
